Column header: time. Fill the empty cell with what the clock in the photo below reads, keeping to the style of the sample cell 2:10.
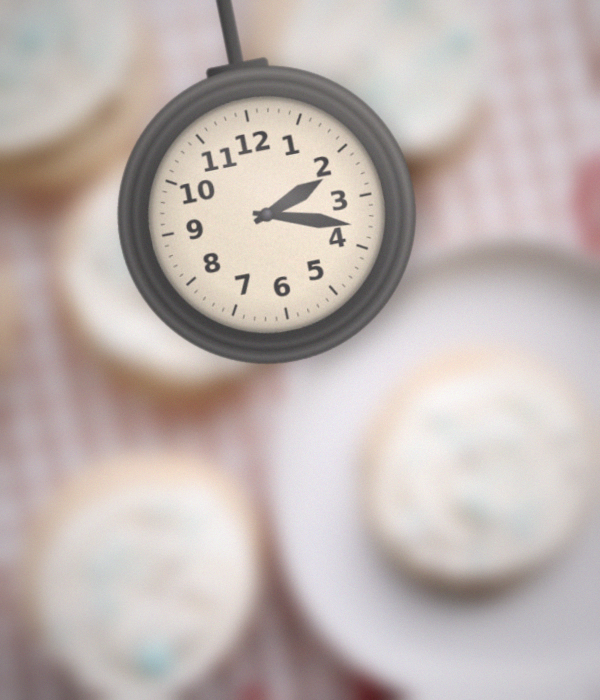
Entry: 2:18
